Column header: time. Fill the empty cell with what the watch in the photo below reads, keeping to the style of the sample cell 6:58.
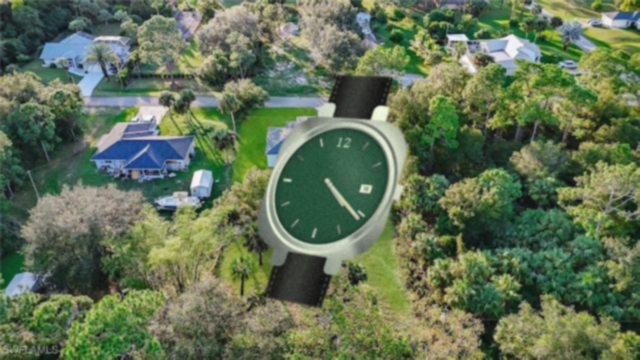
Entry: 4:21
